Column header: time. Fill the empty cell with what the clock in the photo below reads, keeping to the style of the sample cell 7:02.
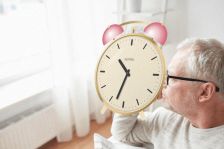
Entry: 10:33
